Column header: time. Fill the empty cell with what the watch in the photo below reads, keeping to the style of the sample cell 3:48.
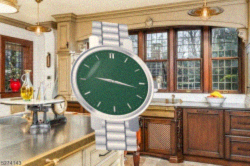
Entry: 9:17
